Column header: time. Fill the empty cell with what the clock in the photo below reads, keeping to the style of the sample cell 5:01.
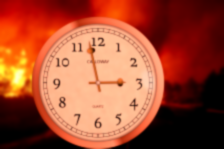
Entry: 2:58
